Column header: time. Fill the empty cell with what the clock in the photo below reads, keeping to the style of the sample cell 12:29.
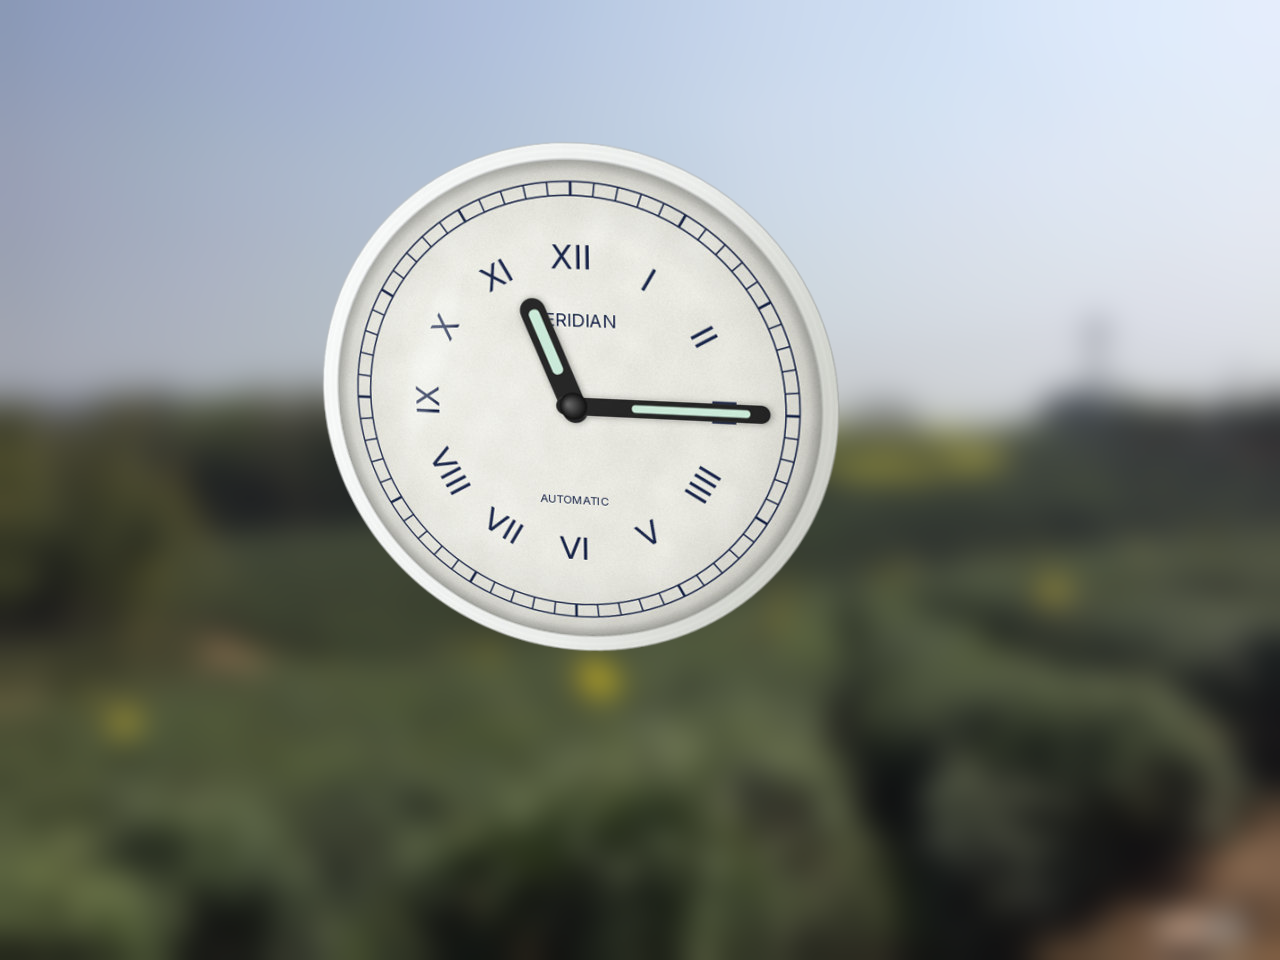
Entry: 11:15
